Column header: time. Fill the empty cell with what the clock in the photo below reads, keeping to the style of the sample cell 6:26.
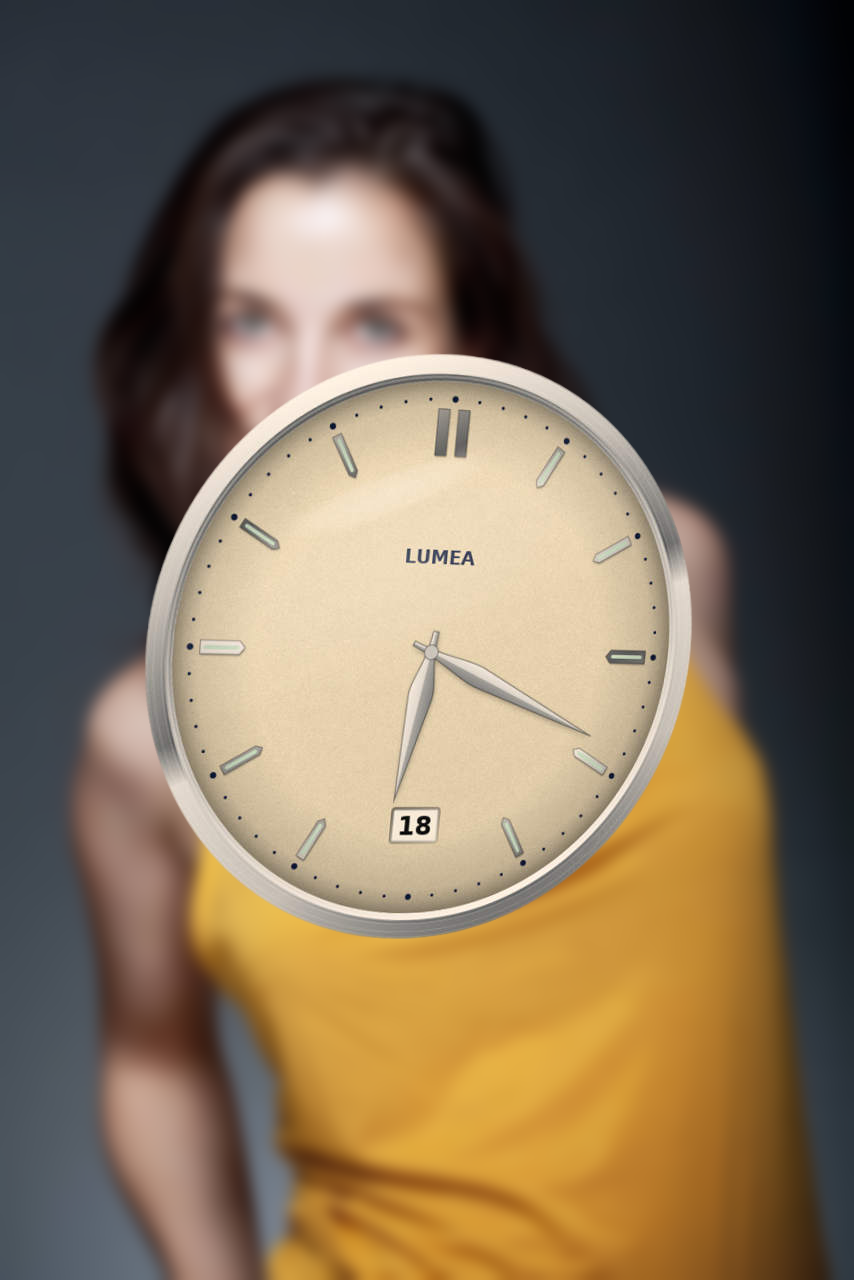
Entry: 6:19
